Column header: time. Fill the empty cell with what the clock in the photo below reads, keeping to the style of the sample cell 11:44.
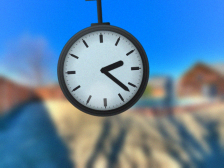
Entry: 2:22
